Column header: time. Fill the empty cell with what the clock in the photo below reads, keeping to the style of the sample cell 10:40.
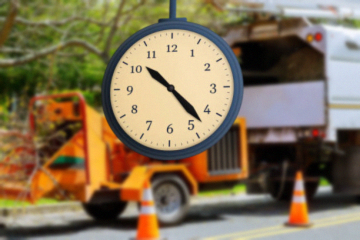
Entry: 10:23
